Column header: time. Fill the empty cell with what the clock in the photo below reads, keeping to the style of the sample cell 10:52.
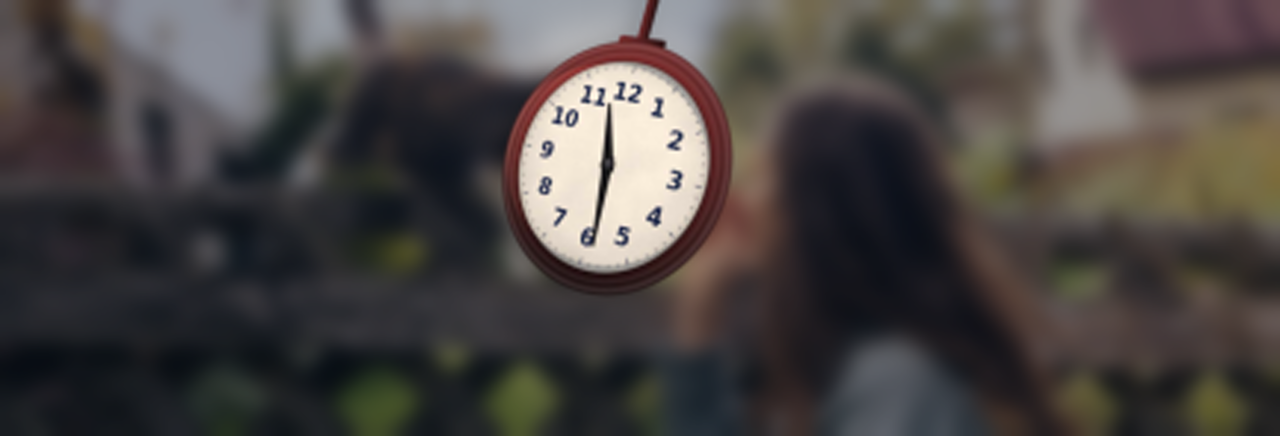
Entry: 11:29
